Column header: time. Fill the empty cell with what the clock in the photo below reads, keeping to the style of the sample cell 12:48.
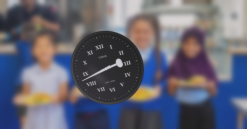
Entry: 2:43
